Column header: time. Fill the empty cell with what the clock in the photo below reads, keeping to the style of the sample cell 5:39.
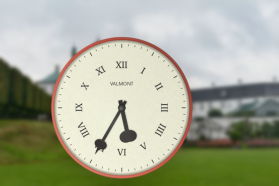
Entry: 5:35
